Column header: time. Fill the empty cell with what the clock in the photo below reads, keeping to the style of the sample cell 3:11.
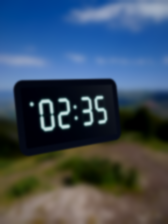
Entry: 2:35
